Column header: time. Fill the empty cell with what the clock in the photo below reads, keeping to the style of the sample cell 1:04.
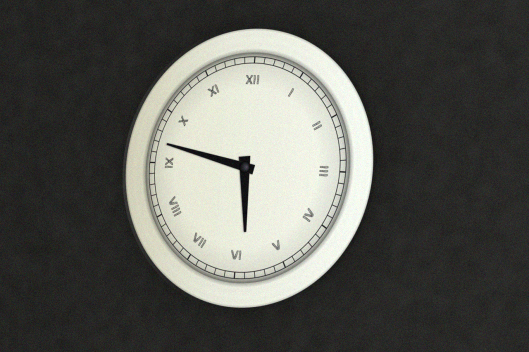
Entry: 5:47
